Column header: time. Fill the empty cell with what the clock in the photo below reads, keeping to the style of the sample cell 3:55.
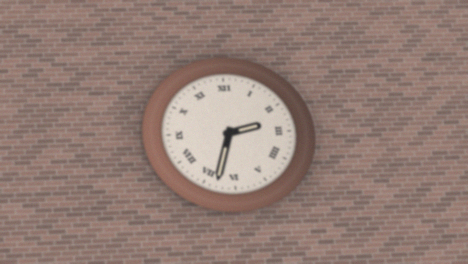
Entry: 2:33
